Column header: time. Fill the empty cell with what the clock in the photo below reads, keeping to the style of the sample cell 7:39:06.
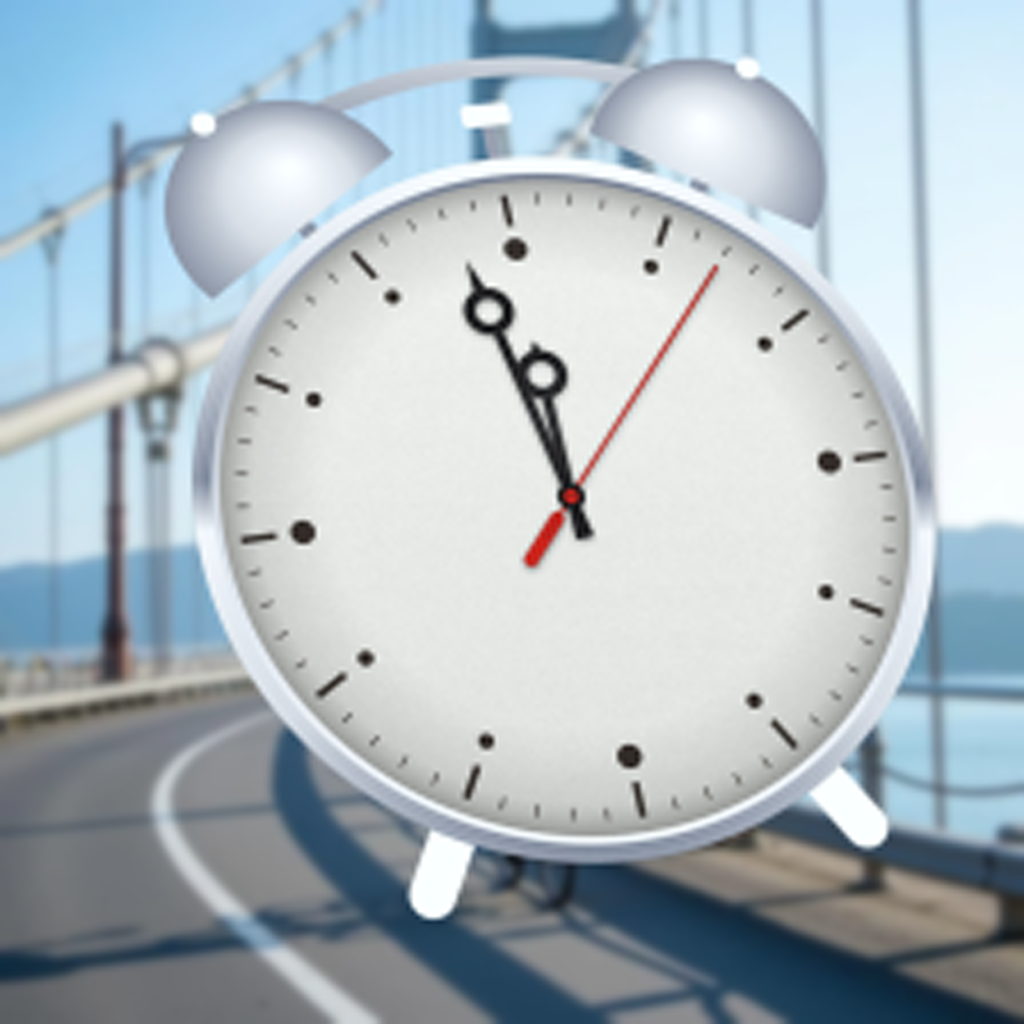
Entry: 11:58:07
